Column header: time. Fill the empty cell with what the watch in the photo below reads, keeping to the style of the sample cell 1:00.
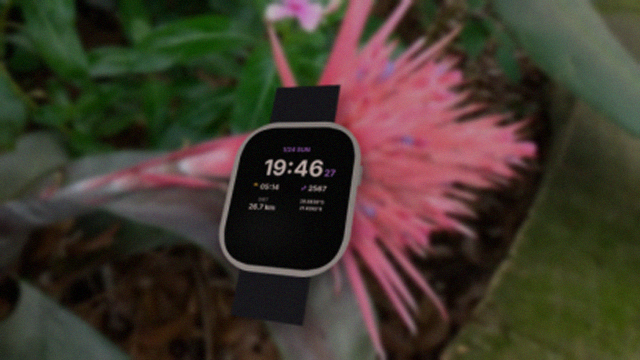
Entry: 19:46
